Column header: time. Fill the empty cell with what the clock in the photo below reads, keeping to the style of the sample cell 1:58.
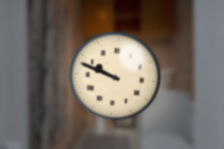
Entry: 9:48
